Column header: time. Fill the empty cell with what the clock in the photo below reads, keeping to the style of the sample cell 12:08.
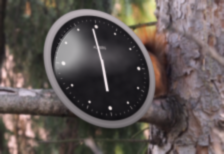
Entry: 5:59
